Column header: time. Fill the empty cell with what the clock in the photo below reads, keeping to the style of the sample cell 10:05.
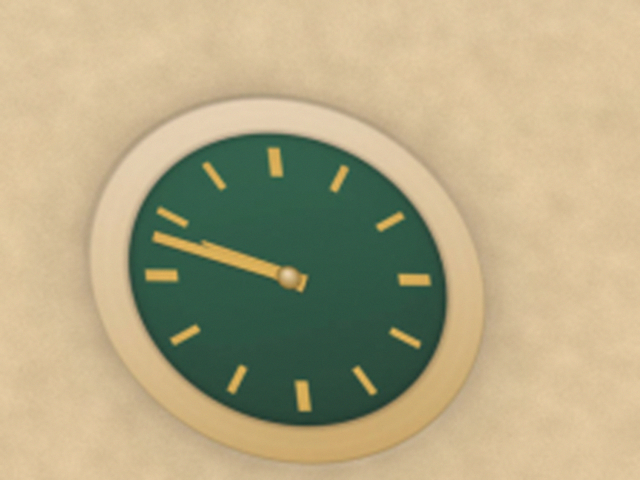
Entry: 9:48
